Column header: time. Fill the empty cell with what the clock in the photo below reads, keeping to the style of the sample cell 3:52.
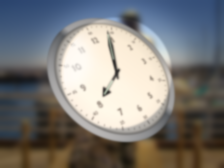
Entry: 8:04
